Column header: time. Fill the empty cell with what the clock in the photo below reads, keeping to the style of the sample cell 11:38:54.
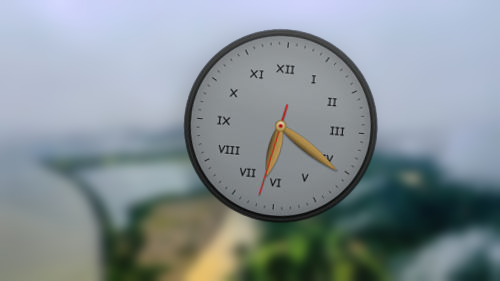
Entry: 6:20:32
